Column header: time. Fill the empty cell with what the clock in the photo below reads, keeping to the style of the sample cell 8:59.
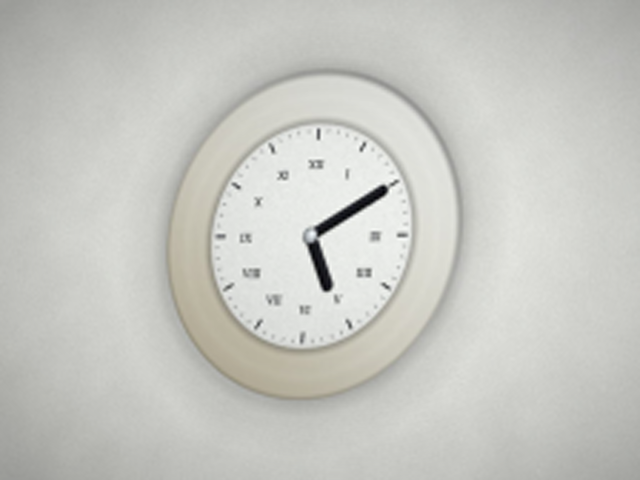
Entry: 5:10
